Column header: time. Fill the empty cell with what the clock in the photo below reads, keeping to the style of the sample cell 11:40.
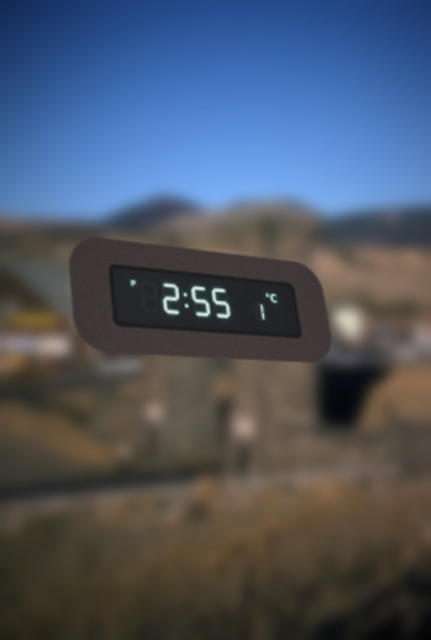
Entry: 2:55
